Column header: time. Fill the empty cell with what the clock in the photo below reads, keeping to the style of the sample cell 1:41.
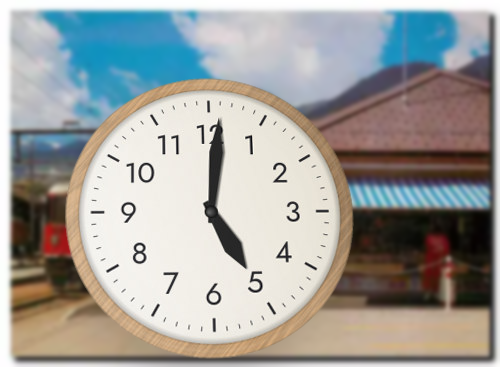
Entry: 5:01
